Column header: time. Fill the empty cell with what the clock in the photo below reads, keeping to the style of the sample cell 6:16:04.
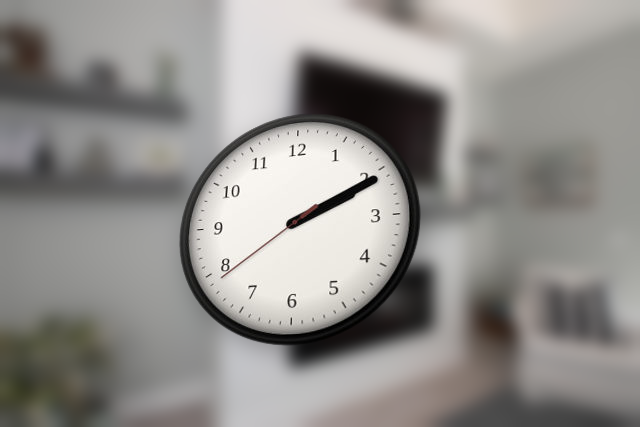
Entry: 2:10:39
